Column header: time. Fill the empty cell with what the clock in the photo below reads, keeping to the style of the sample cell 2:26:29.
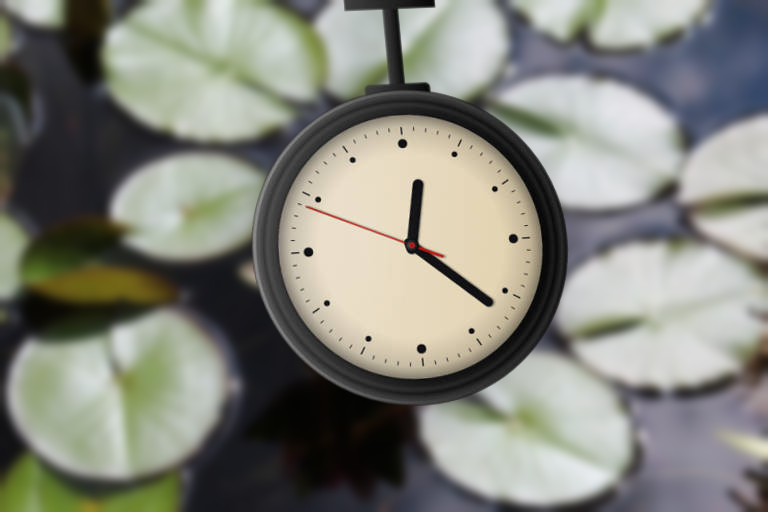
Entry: 12:21:49
